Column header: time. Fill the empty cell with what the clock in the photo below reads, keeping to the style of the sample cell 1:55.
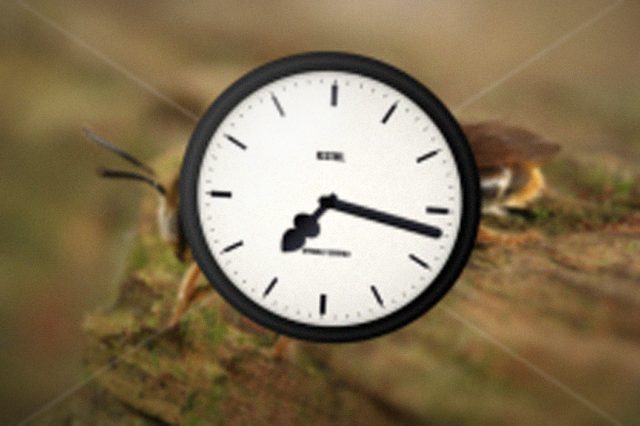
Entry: 7:17
